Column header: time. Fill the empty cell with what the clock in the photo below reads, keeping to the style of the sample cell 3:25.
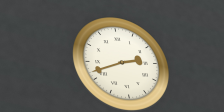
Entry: 2:42
